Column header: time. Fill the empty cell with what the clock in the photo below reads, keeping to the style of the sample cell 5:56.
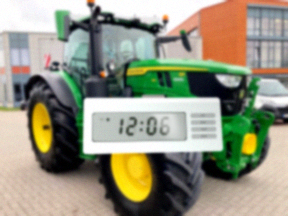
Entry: 12:06
